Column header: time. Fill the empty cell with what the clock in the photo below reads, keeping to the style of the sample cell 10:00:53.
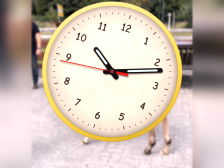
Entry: 10:11:44
